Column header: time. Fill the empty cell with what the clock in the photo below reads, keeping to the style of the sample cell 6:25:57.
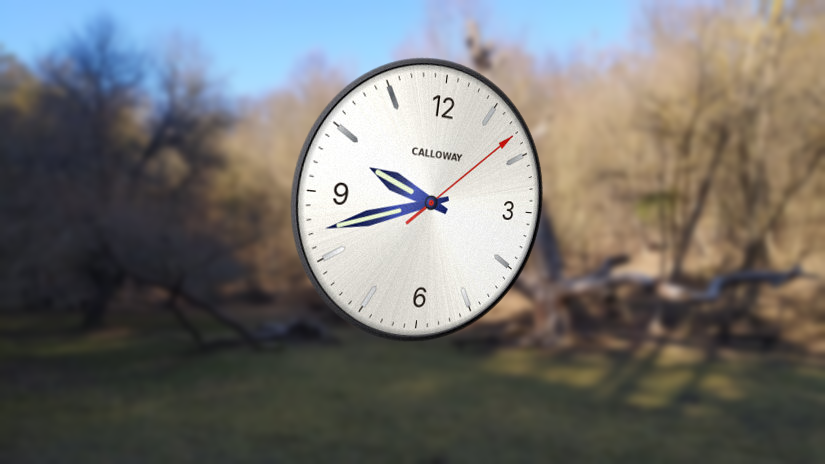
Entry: 9:42:08
